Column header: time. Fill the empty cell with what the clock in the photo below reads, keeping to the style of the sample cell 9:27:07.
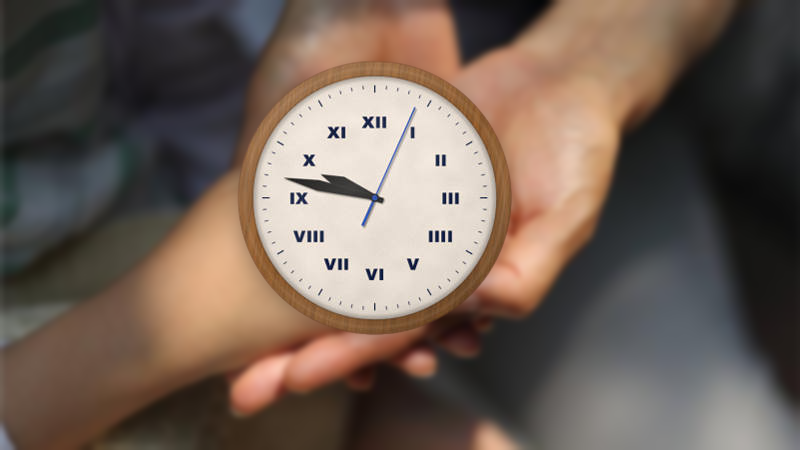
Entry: 9:47:04
